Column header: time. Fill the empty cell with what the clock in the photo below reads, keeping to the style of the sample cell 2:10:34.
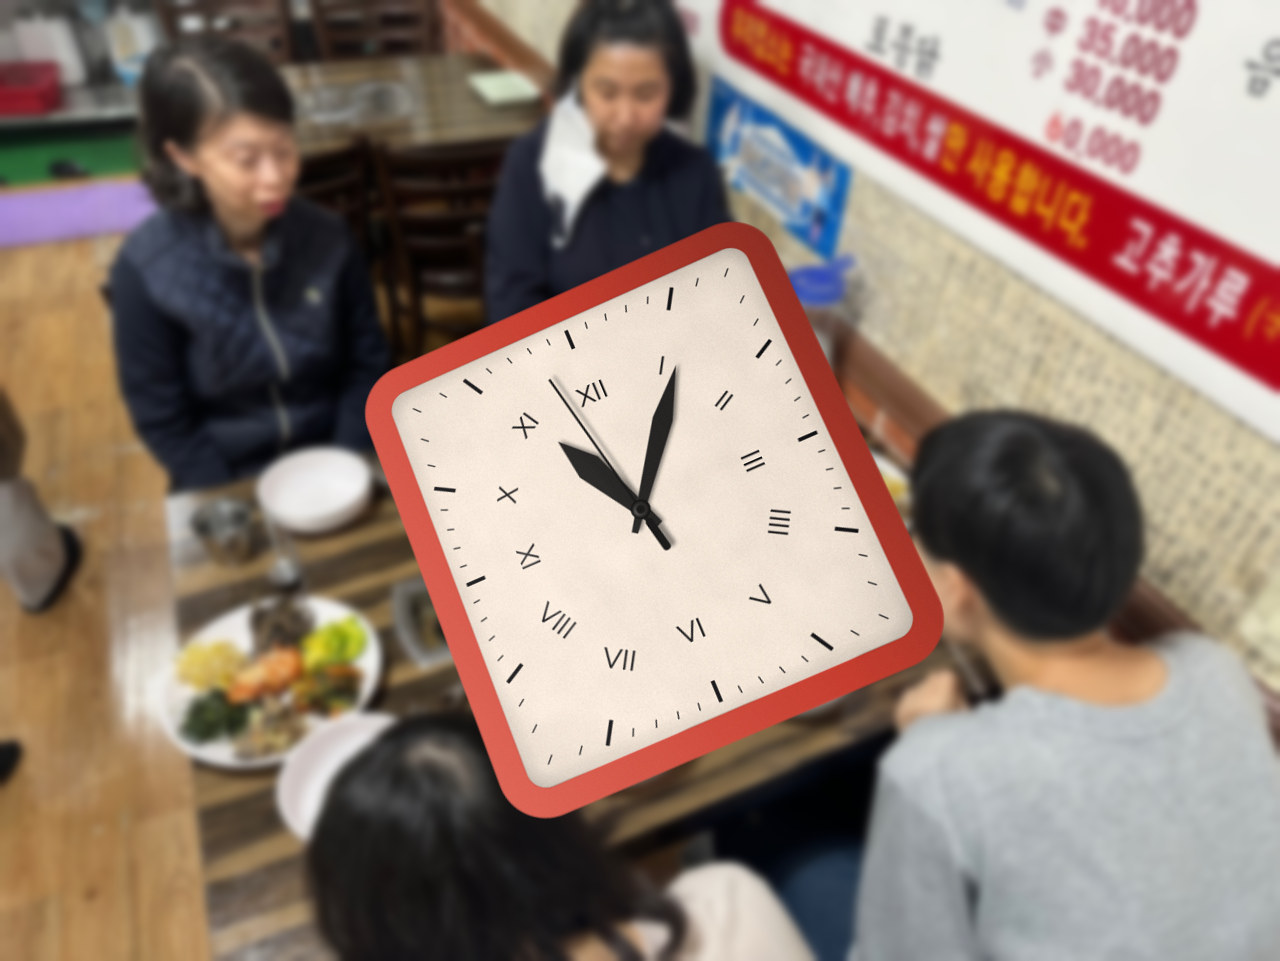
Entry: 11:05:58
